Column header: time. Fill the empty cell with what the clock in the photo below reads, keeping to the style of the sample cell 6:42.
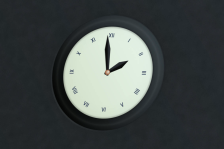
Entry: 1:59
